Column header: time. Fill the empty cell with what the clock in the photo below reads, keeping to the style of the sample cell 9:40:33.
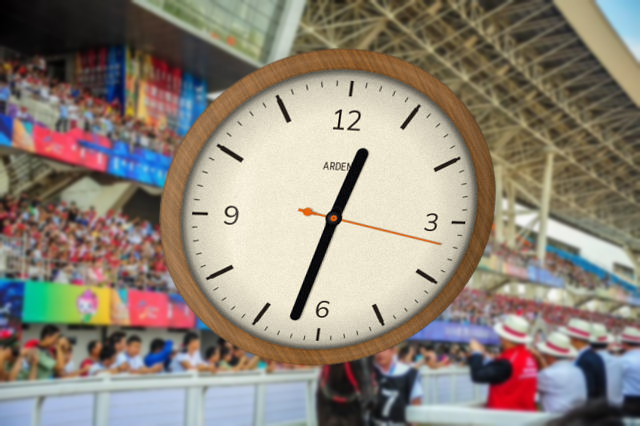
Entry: 12:32:17
